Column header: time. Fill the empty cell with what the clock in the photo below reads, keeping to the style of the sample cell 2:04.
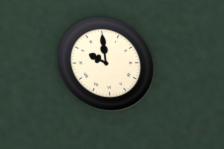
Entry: 10:00
